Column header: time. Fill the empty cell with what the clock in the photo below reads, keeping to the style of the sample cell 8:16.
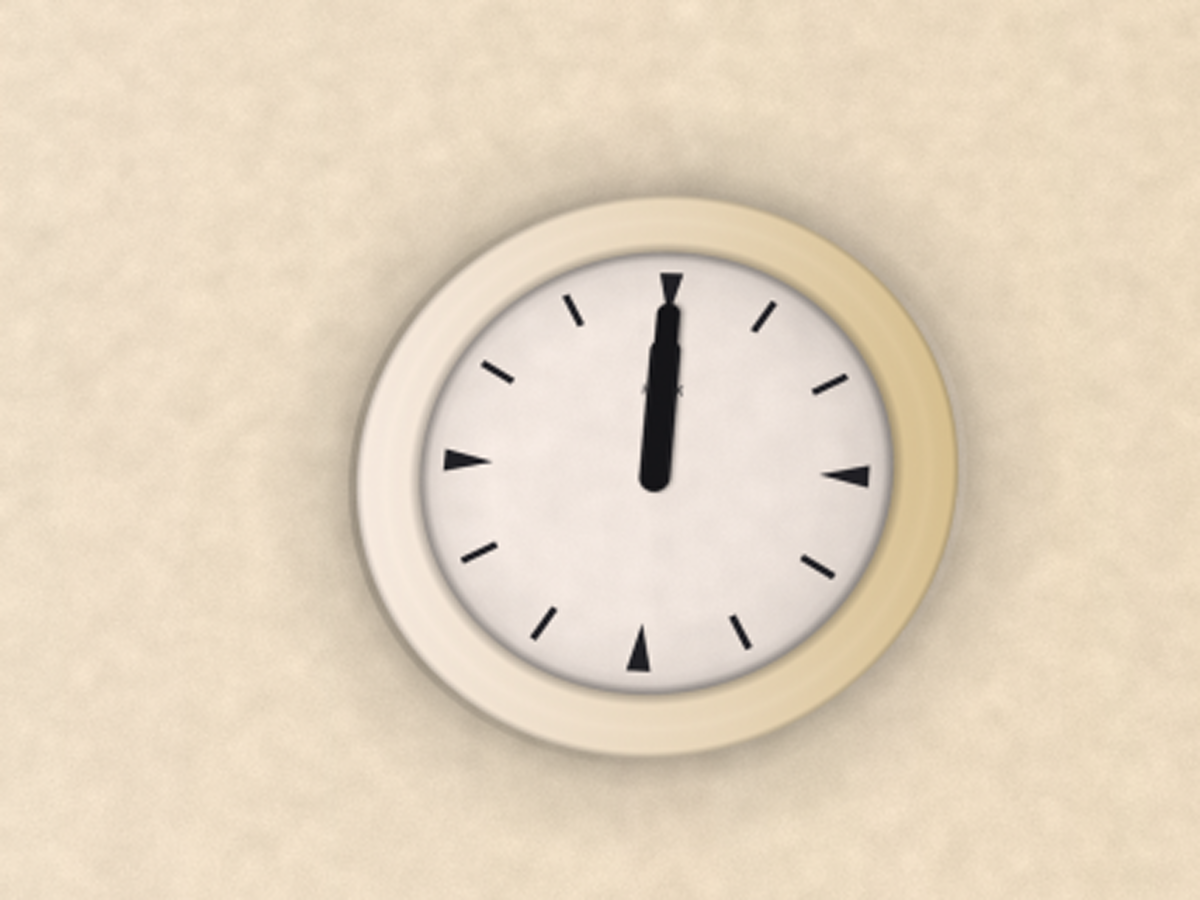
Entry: 12:00
